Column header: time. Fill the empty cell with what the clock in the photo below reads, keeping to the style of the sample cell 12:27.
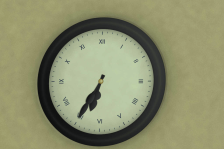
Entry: 6:35
